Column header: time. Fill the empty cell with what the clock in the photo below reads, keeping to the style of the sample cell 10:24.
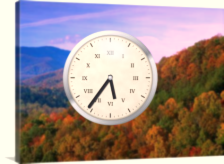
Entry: 5:36
